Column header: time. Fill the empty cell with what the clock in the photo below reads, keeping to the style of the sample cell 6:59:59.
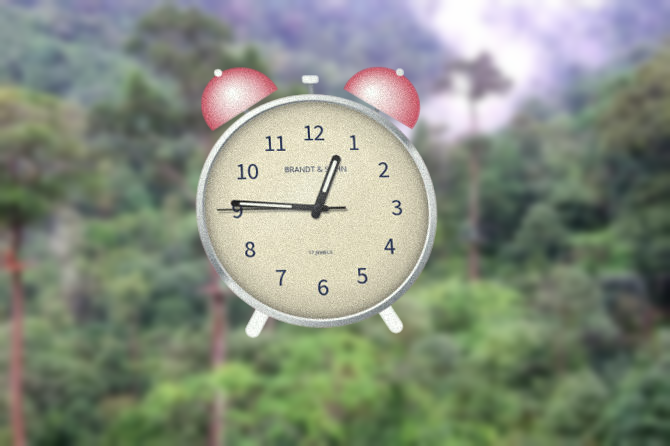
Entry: 12:45:45
